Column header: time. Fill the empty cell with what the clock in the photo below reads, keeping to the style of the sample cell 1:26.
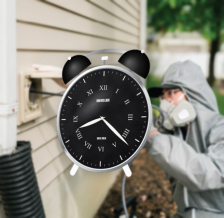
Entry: 8:22
